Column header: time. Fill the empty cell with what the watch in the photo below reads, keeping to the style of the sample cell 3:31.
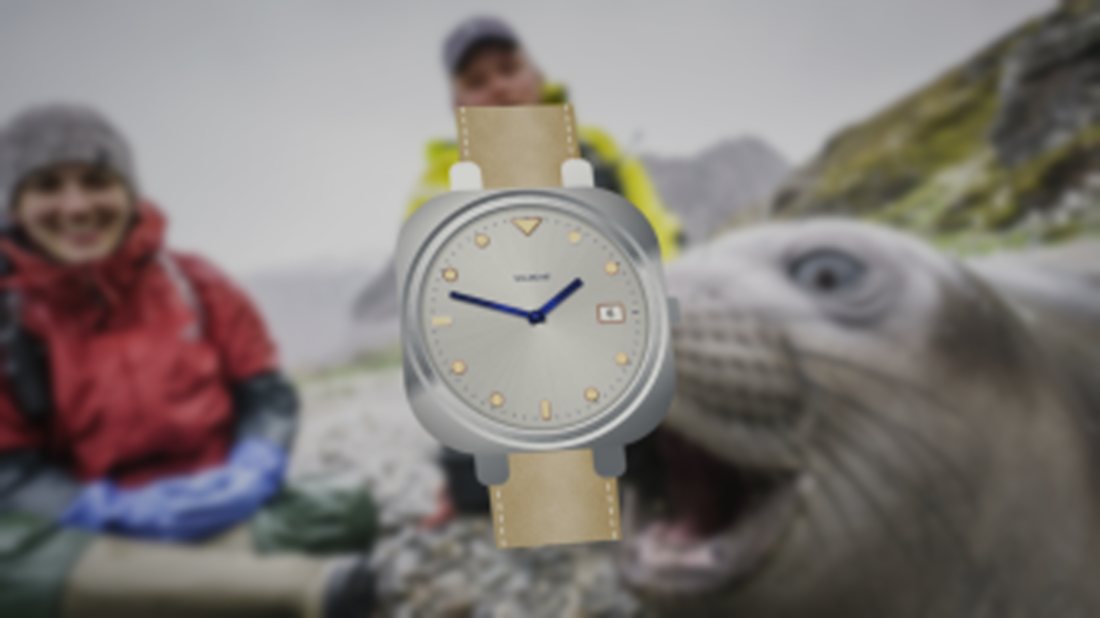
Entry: 1:48
